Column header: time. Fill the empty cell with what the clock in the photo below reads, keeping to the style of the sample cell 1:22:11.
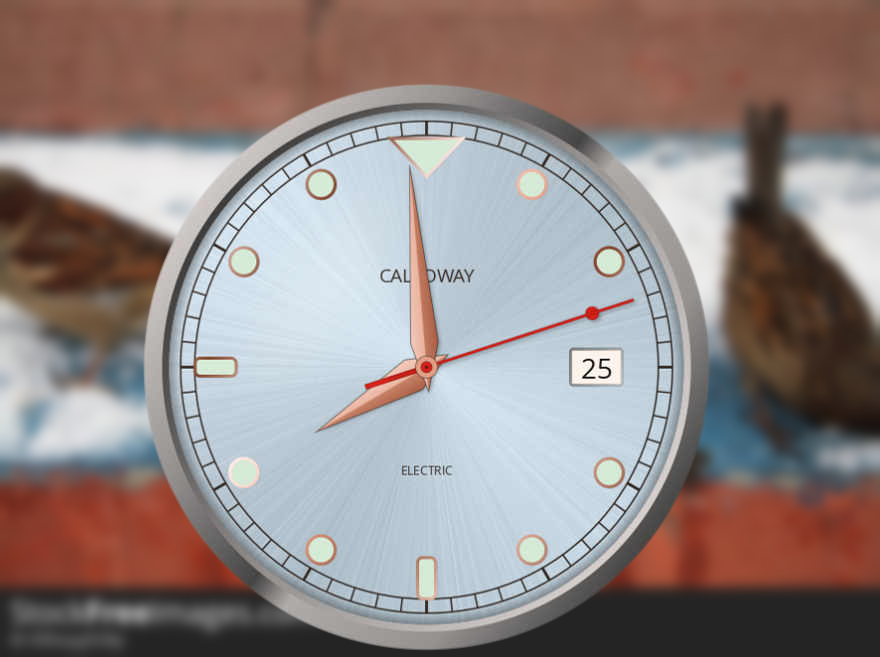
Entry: 7:59:12
